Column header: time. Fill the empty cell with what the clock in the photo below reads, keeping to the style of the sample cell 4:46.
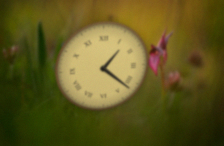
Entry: 1:22
